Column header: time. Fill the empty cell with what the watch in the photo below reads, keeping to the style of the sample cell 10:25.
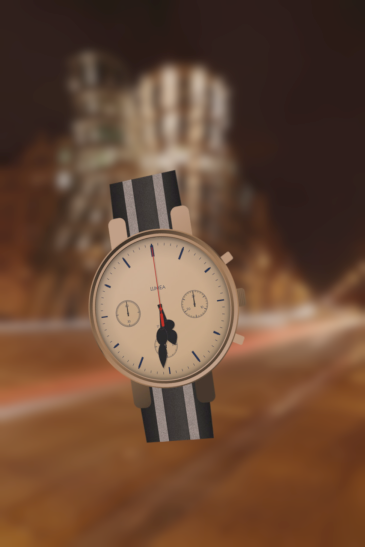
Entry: 5:31
